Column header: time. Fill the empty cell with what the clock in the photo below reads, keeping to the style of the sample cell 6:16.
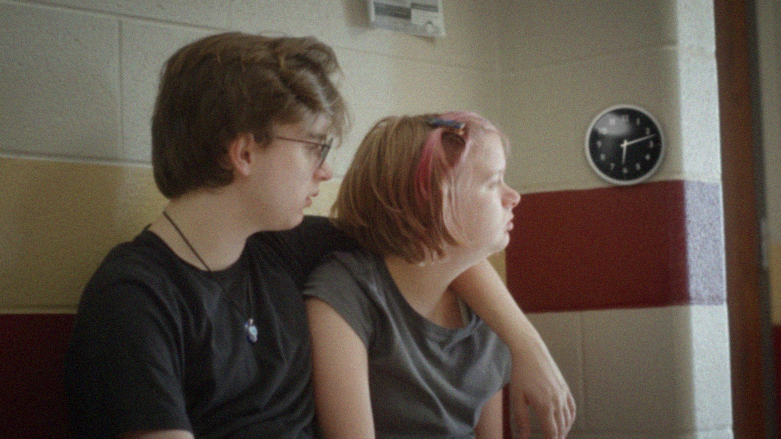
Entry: 6:12
